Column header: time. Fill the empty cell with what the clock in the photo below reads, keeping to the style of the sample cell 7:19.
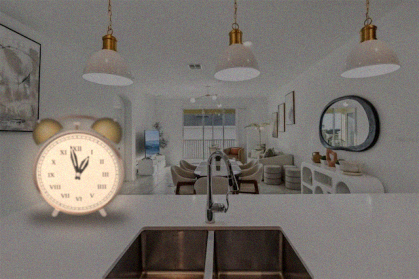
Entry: 12:58
